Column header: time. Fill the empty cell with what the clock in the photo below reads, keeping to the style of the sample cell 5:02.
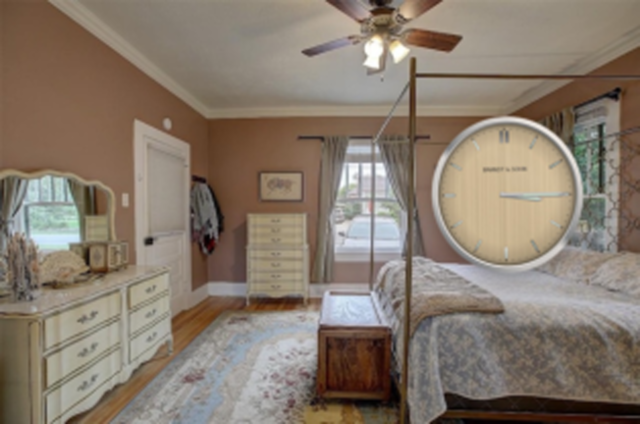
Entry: 3:15
